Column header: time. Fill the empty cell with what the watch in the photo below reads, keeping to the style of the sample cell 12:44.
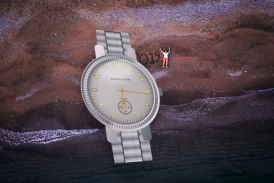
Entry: 6:16
